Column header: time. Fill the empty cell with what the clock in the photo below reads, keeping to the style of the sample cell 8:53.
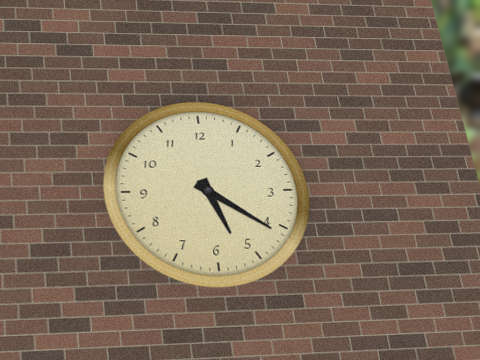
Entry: 5:21
